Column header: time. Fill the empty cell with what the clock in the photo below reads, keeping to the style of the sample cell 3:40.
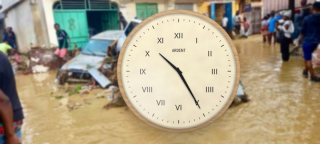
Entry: 10:25
